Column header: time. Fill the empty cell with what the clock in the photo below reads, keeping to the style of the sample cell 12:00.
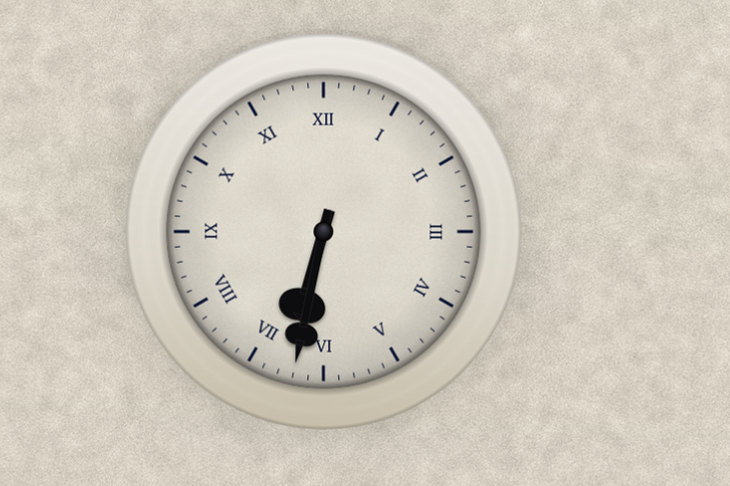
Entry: 6:32
